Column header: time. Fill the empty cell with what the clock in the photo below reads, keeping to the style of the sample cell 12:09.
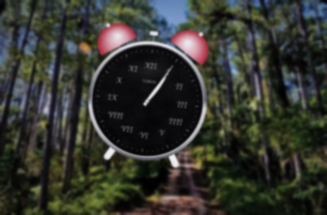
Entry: 1:05
